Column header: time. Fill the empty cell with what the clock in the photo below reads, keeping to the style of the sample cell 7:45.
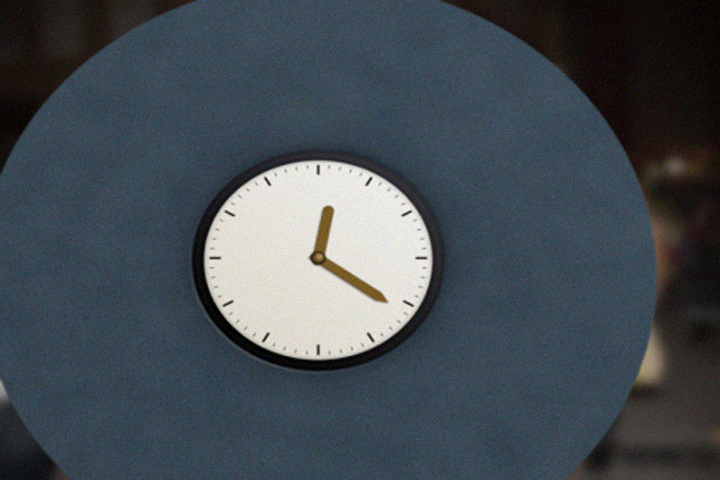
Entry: 12:21
